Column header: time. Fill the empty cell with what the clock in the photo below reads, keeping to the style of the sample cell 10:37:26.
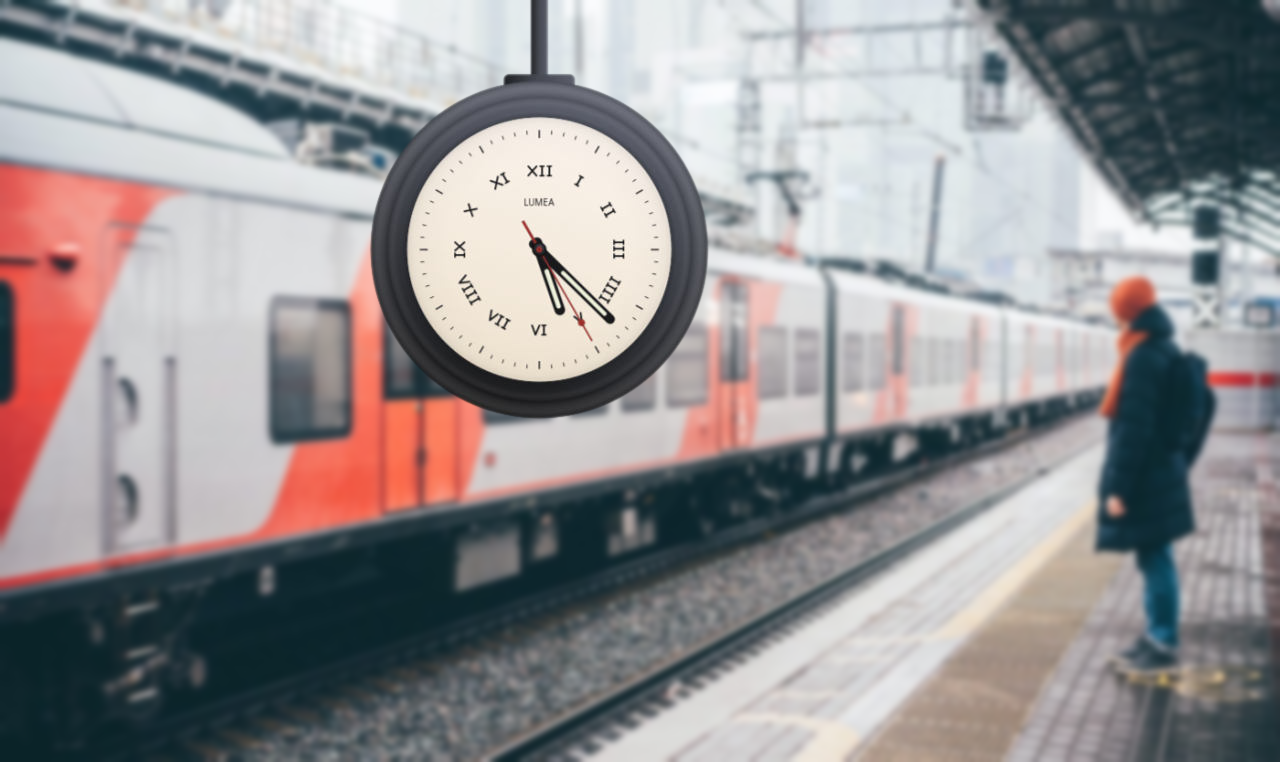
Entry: 5:22:25
